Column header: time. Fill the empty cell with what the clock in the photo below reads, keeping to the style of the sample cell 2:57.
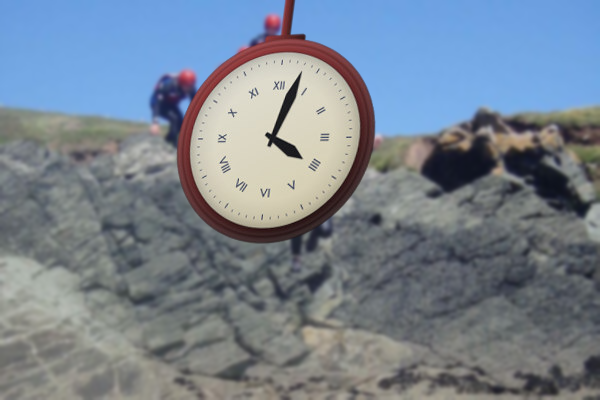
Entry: 4:03
